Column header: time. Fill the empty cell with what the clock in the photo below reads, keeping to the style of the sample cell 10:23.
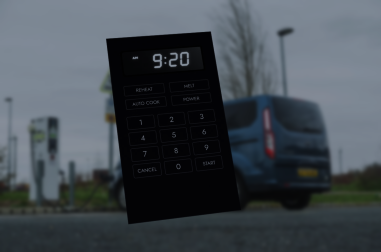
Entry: 9:20
